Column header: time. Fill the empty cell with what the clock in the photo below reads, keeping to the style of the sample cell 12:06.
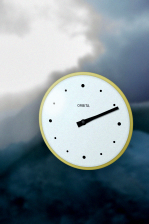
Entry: 2:11
